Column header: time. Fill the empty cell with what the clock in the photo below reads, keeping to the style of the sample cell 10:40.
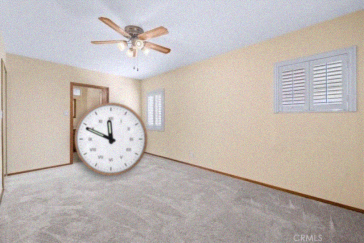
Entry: 11:49
